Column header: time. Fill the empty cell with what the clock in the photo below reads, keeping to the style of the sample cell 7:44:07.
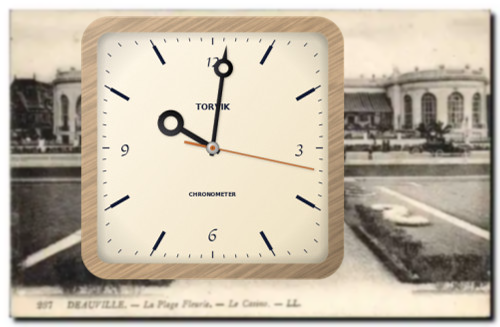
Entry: 10:01:17
